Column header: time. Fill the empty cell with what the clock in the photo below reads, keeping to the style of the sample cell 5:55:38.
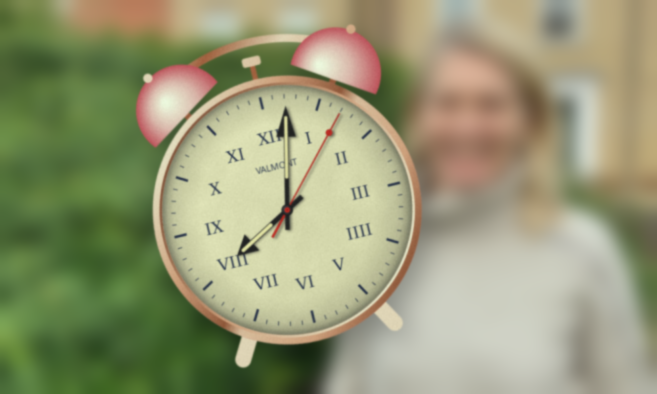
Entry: 8:02:07
